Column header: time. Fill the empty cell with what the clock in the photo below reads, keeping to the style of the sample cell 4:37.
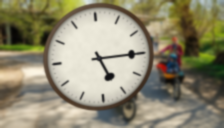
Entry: 5:15
